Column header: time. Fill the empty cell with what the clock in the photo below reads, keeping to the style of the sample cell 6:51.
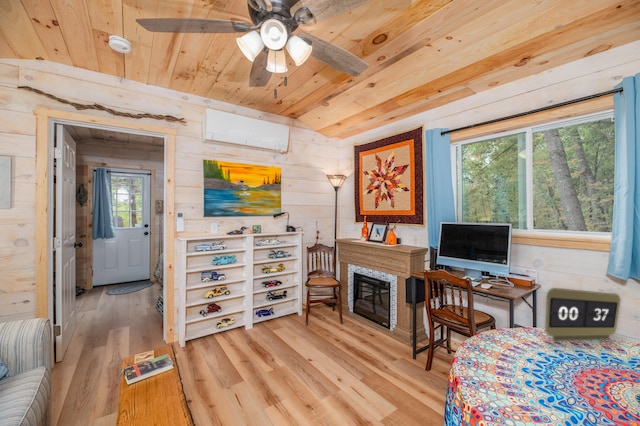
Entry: 0:37
